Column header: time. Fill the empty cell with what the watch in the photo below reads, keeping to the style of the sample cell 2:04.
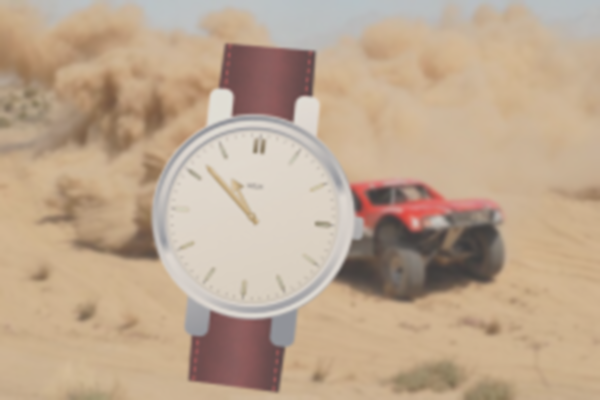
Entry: 10:52
